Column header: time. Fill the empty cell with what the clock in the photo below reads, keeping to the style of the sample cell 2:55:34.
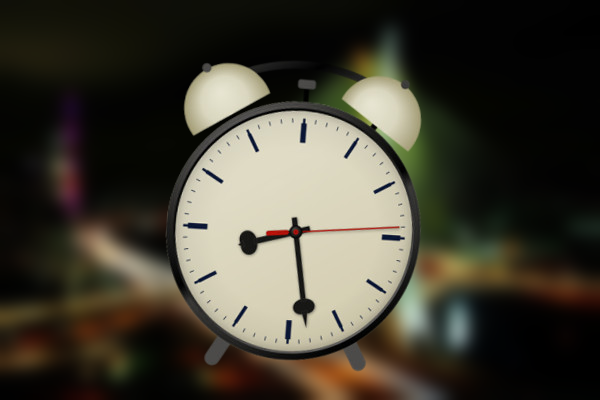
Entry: 8:28:14
